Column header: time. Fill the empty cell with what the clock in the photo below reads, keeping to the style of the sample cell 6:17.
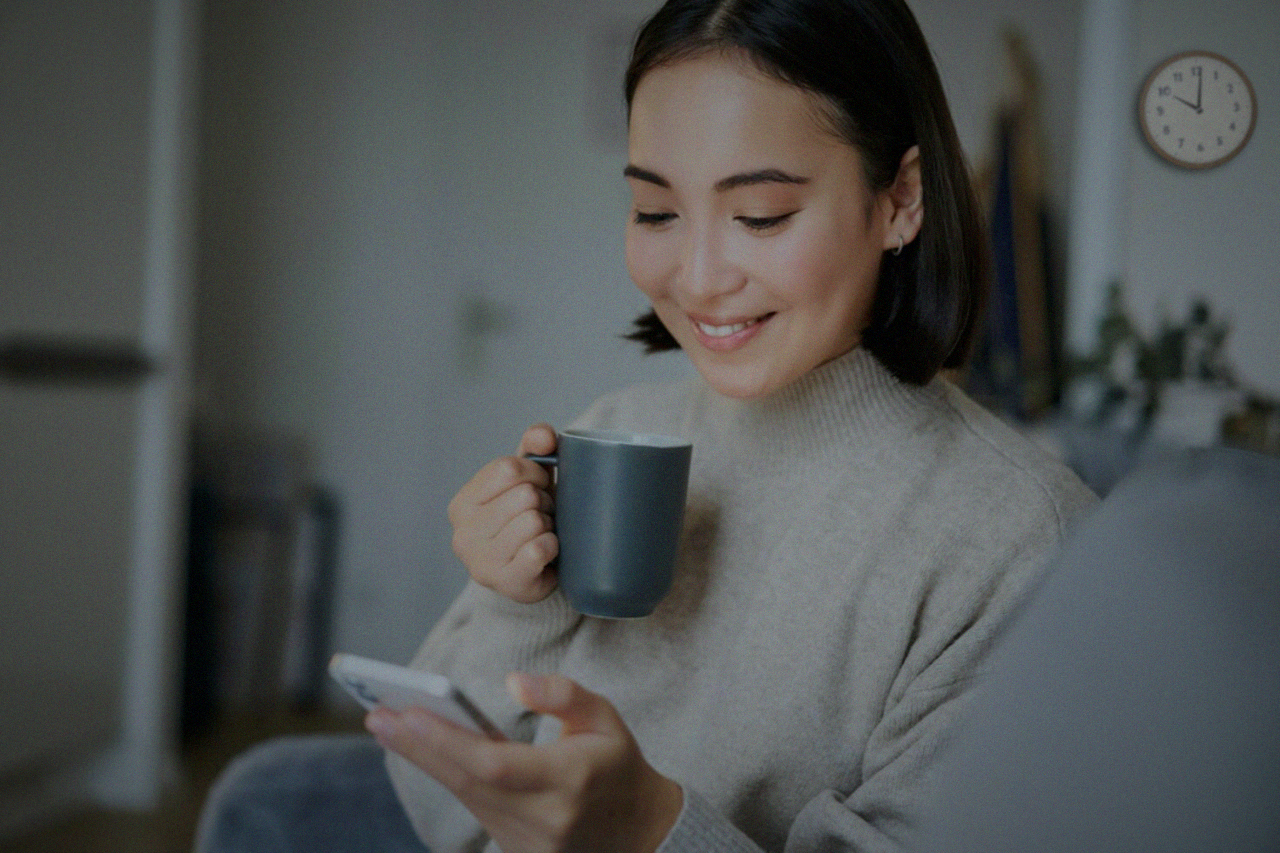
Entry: 10:01
